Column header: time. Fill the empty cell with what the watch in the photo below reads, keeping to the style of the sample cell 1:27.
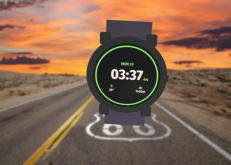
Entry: 3:37
